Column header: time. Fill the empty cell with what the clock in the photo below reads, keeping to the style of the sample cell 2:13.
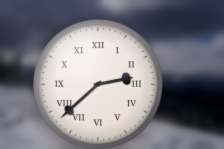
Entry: 2:38
